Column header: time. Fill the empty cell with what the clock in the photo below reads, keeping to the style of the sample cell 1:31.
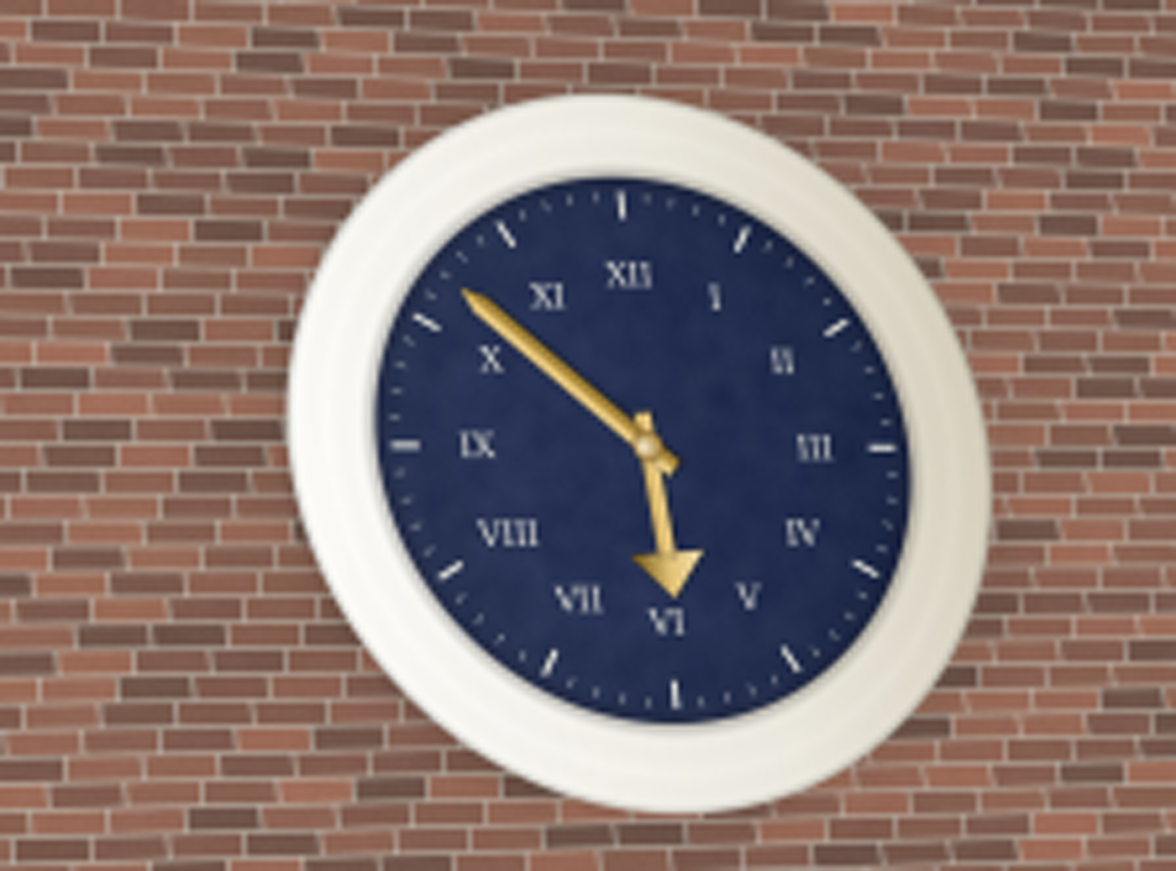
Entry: 5:52
